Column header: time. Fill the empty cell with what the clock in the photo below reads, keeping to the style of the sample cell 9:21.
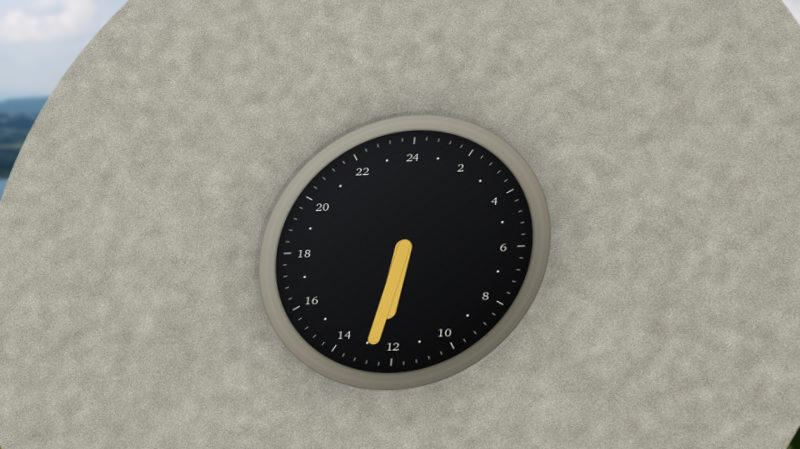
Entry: 12:32
